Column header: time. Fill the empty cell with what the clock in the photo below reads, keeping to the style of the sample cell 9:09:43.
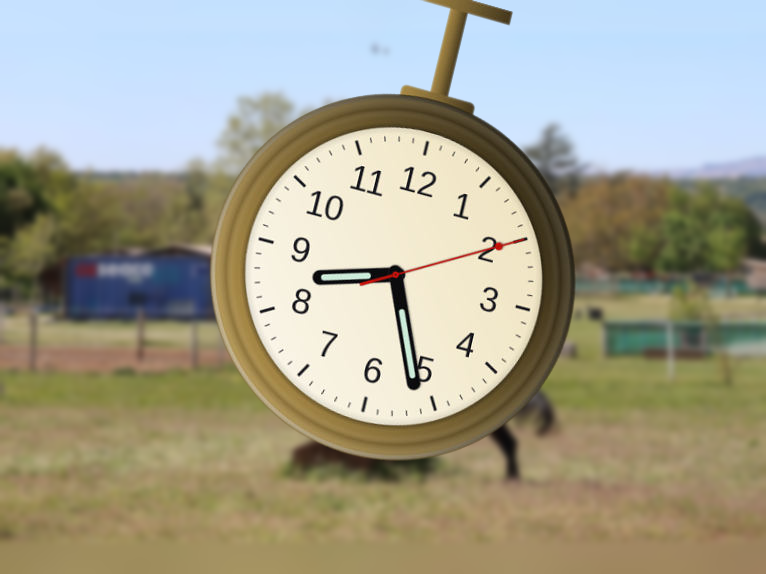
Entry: 8:26:10
